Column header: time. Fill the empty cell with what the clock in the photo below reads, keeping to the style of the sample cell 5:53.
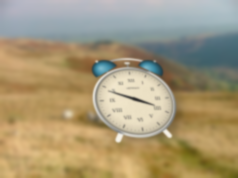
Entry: 3:49
